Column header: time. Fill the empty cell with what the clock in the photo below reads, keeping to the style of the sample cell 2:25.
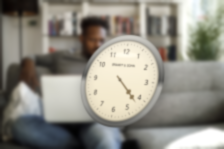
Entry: 4:22
